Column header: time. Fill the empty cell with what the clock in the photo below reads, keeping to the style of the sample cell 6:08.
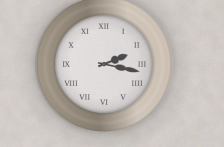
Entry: 2:17
